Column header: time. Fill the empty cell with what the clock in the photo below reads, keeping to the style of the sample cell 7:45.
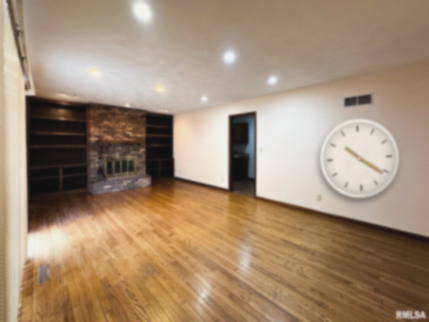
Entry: 10:21
